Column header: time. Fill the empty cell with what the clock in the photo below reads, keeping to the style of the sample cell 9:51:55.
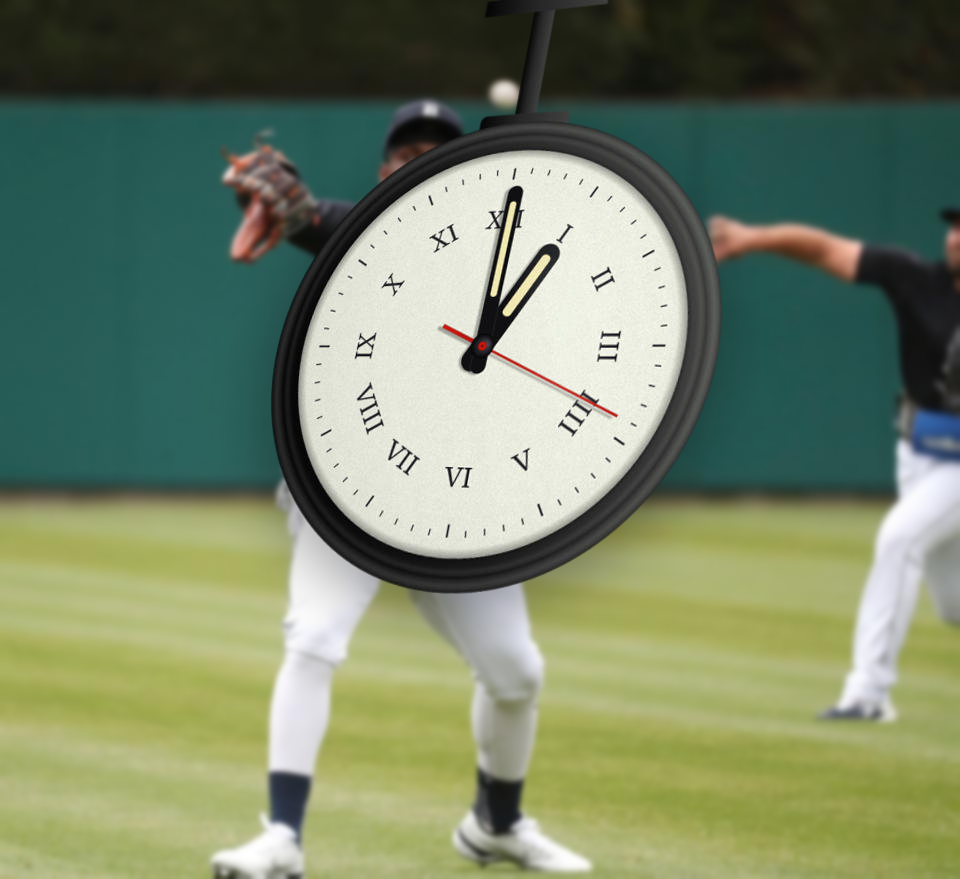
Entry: 1:00:19
